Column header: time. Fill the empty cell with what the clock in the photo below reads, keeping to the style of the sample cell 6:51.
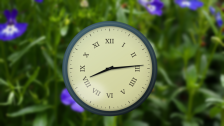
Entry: 8:14
